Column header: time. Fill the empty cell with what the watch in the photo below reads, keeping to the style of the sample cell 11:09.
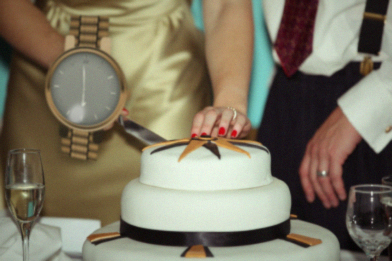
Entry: 5:59
